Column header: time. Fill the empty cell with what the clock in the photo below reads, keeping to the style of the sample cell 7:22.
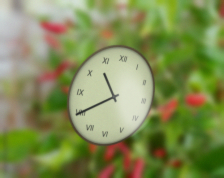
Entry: 10:40
